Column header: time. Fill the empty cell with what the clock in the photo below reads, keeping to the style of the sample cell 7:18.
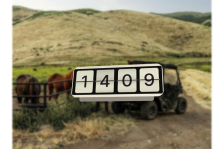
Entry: 14:09
